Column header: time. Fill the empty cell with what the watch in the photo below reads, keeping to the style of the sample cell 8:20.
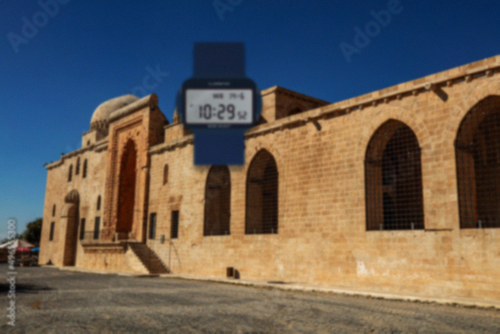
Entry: 10:29
